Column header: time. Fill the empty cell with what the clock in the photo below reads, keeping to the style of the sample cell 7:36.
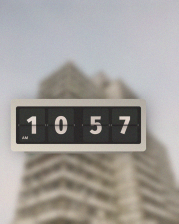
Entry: 10:57
